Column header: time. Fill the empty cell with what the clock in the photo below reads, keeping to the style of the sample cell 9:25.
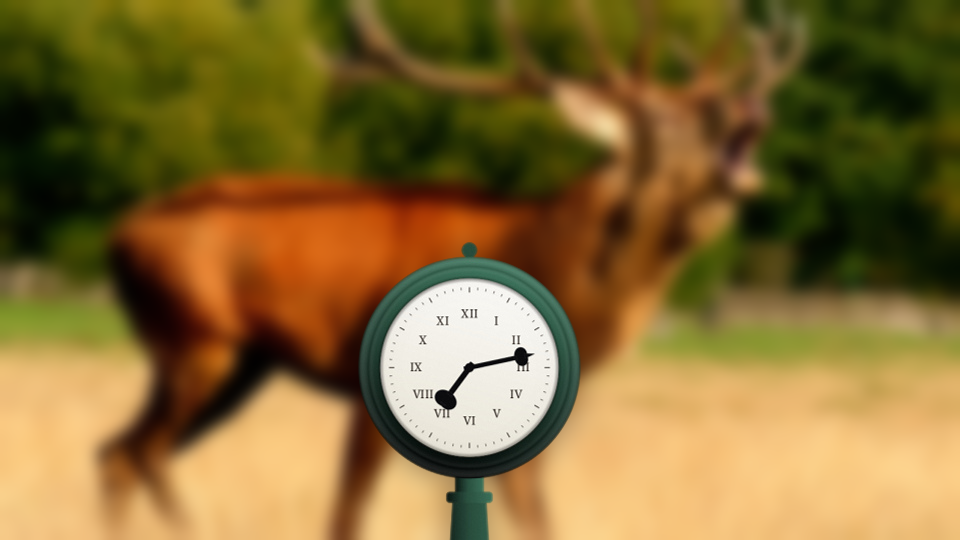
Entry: 7:13
